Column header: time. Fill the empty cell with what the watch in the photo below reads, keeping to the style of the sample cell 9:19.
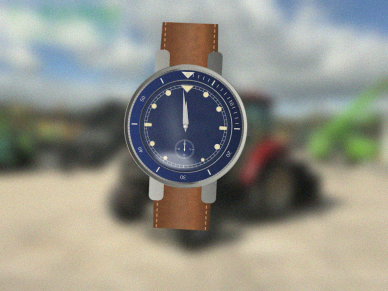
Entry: 11:59
